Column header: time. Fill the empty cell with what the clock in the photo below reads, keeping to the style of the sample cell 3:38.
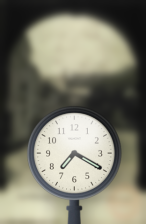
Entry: 7:20
